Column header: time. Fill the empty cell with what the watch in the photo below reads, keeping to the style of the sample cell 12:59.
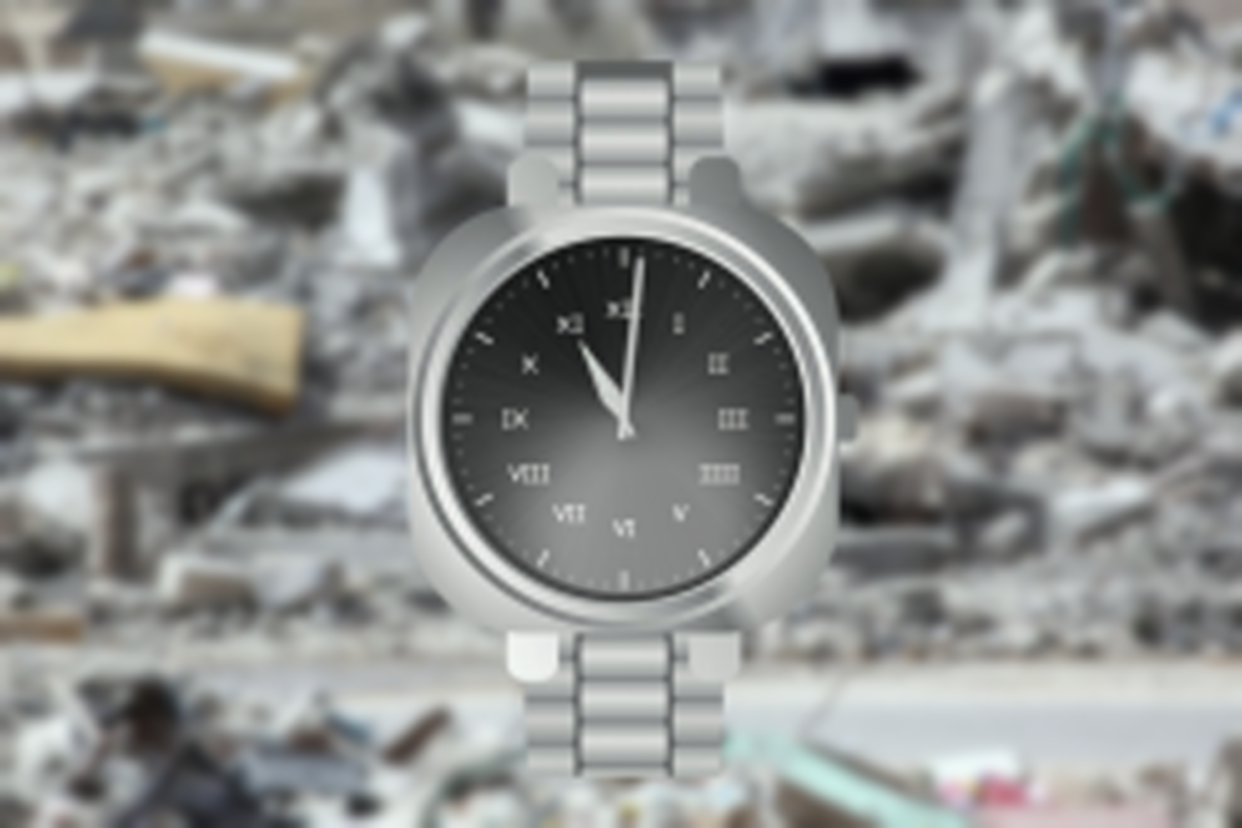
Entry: 11:01
